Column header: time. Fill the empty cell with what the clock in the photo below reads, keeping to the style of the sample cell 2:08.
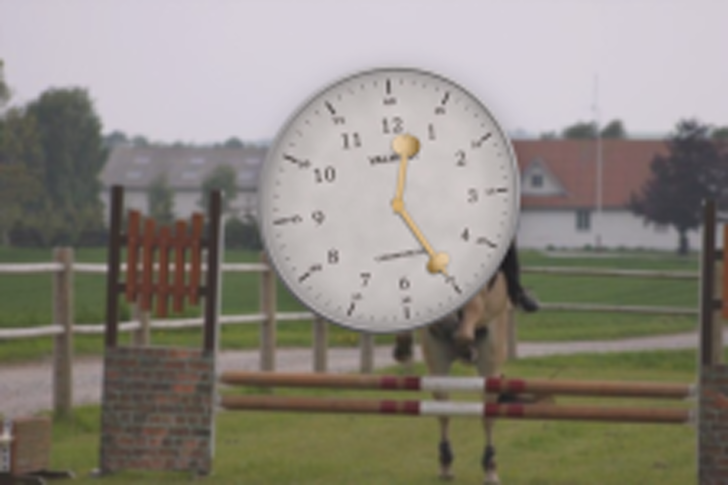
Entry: 12:25
